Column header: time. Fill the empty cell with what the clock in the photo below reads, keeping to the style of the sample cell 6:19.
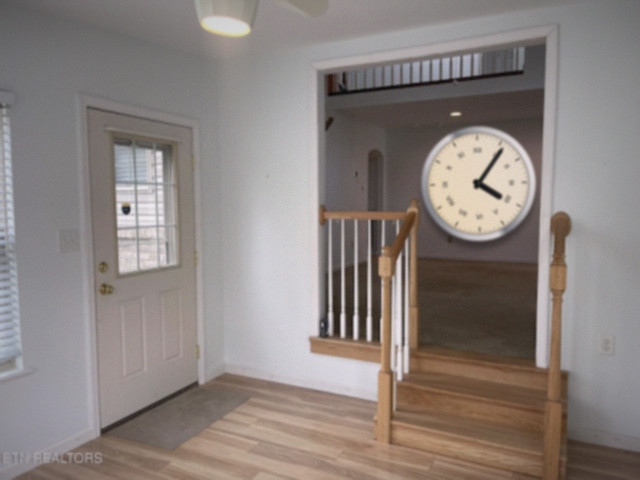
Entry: 4:06
